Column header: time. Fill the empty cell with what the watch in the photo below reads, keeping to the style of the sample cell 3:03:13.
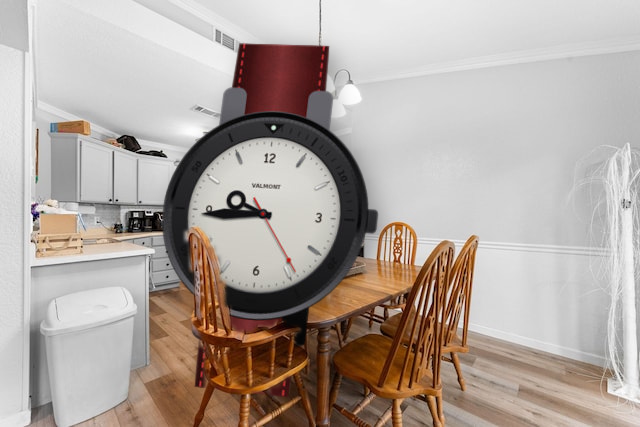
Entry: 9:44:24
